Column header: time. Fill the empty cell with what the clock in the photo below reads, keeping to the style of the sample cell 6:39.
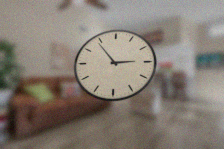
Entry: 2:54
